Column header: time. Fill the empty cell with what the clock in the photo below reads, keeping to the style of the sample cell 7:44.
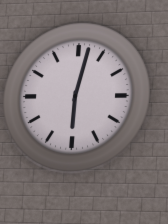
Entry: 6:02
